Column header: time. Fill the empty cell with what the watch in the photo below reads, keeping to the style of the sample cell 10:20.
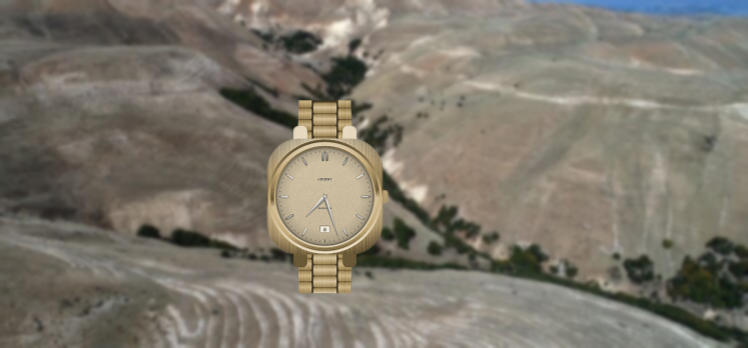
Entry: 7:27
